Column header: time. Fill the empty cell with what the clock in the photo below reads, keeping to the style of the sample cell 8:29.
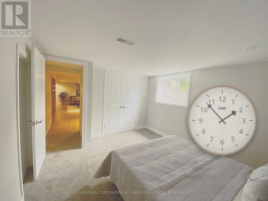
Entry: 1:53
